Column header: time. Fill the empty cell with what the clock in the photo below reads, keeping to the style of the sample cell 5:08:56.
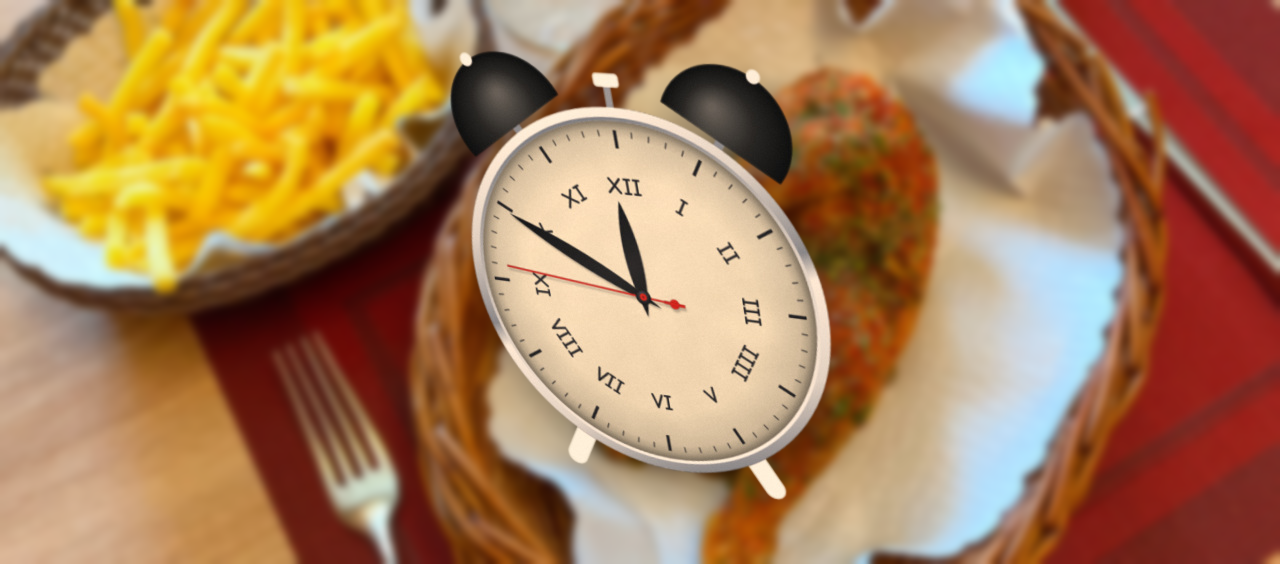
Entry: 11:49:46
